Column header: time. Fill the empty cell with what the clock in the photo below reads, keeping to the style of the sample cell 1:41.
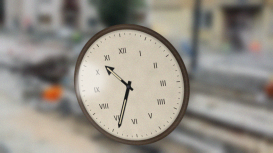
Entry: 10:34
